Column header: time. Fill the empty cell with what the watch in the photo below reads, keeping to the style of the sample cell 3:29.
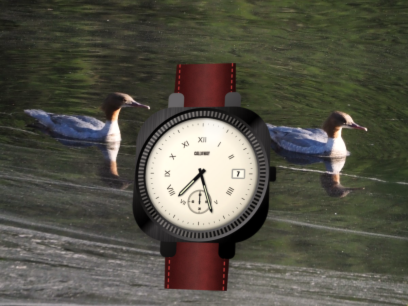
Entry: 7:27
